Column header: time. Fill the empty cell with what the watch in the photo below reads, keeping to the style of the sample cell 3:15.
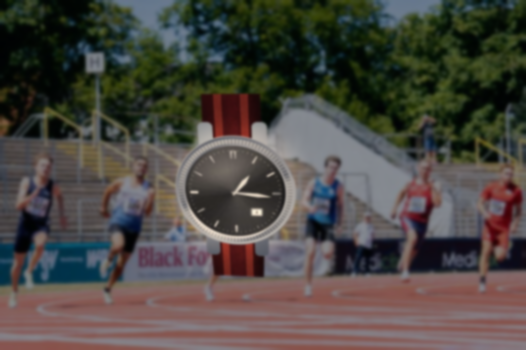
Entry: 1:16
